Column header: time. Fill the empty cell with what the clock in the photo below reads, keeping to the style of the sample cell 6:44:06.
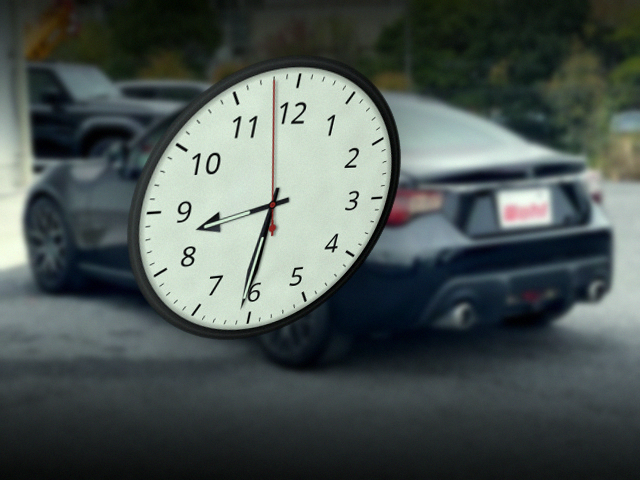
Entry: 8:30:58
